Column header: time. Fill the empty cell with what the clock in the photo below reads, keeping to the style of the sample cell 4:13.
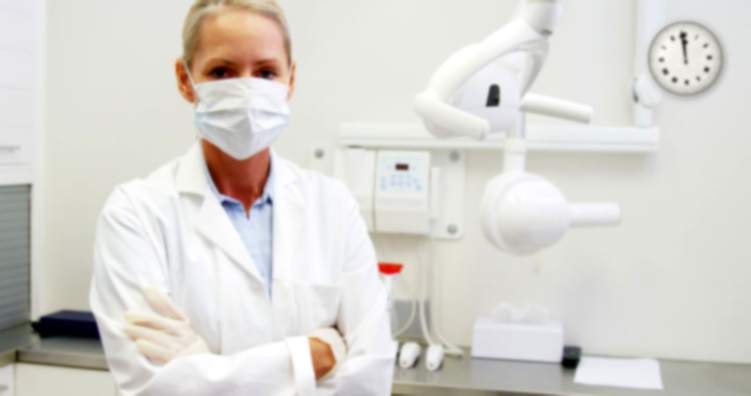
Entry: 11:59
